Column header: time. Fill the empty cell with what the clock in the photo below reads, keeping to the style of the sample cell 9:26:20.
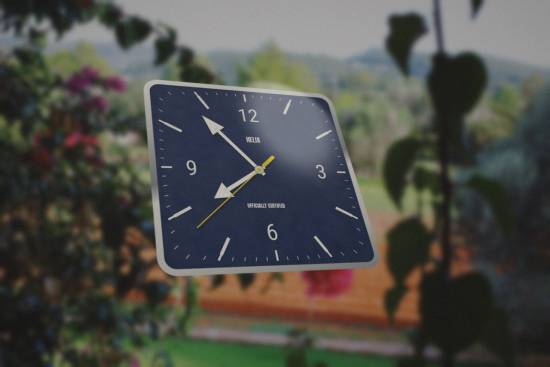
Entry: 7:53:38
